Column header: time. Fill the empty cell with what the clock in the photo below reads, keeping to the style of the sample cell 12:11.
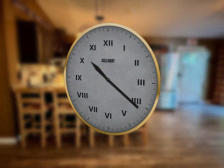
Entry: 10:21
